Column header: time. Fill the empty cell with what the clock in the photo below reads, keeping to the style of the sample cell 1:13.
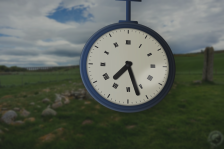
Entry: 7:27
